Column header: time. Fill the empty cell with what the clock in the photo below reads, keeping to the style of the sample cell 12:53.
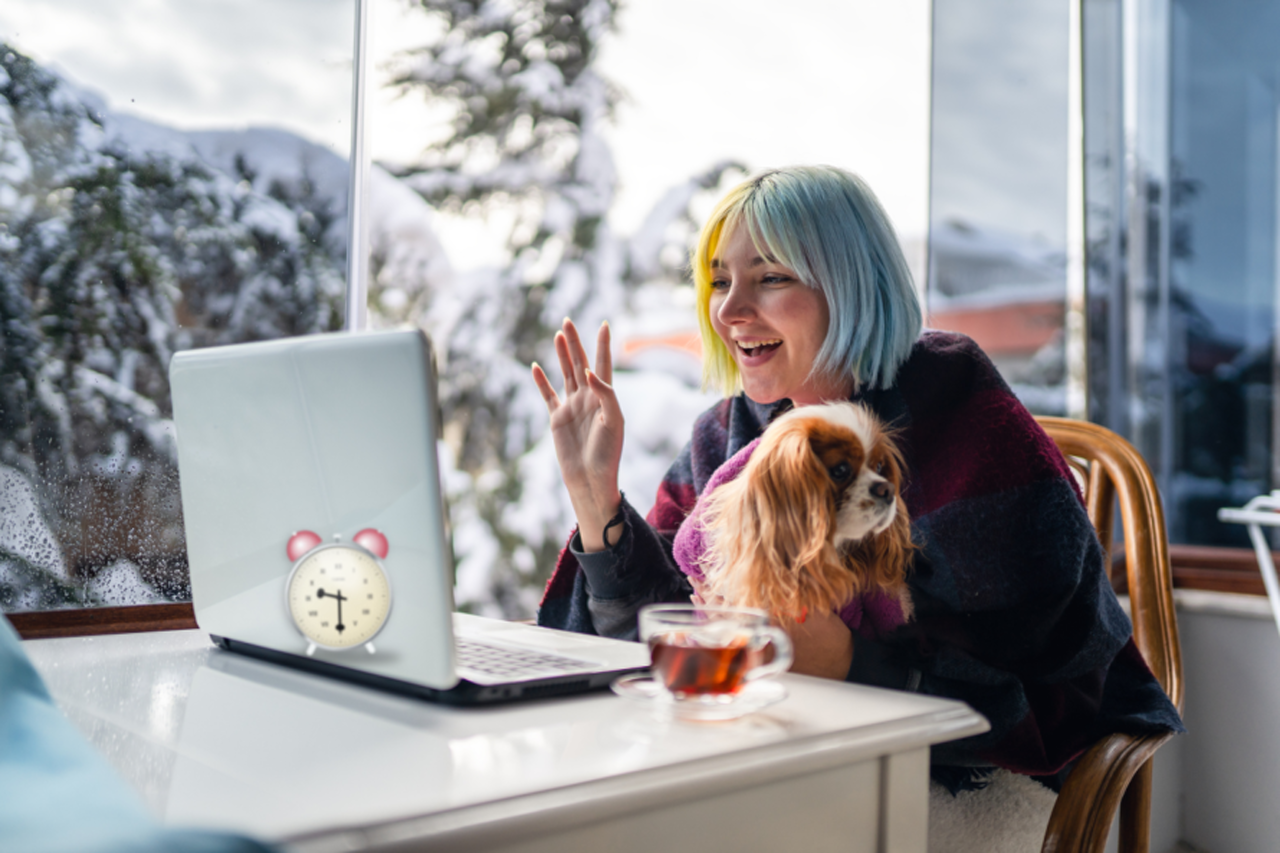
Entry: 9:30
